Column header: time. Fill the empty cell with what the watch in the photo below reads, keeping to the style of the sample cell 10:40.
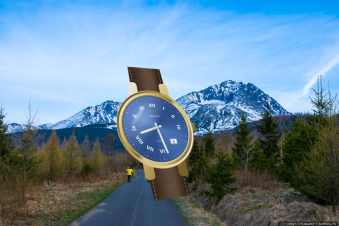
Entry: 8:28
